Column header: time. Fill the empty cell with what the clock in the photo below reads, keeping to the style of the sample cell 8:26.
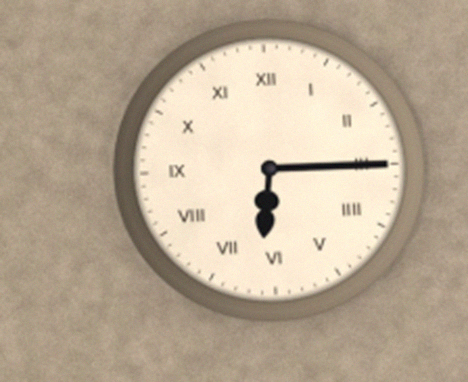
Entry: 6:15
